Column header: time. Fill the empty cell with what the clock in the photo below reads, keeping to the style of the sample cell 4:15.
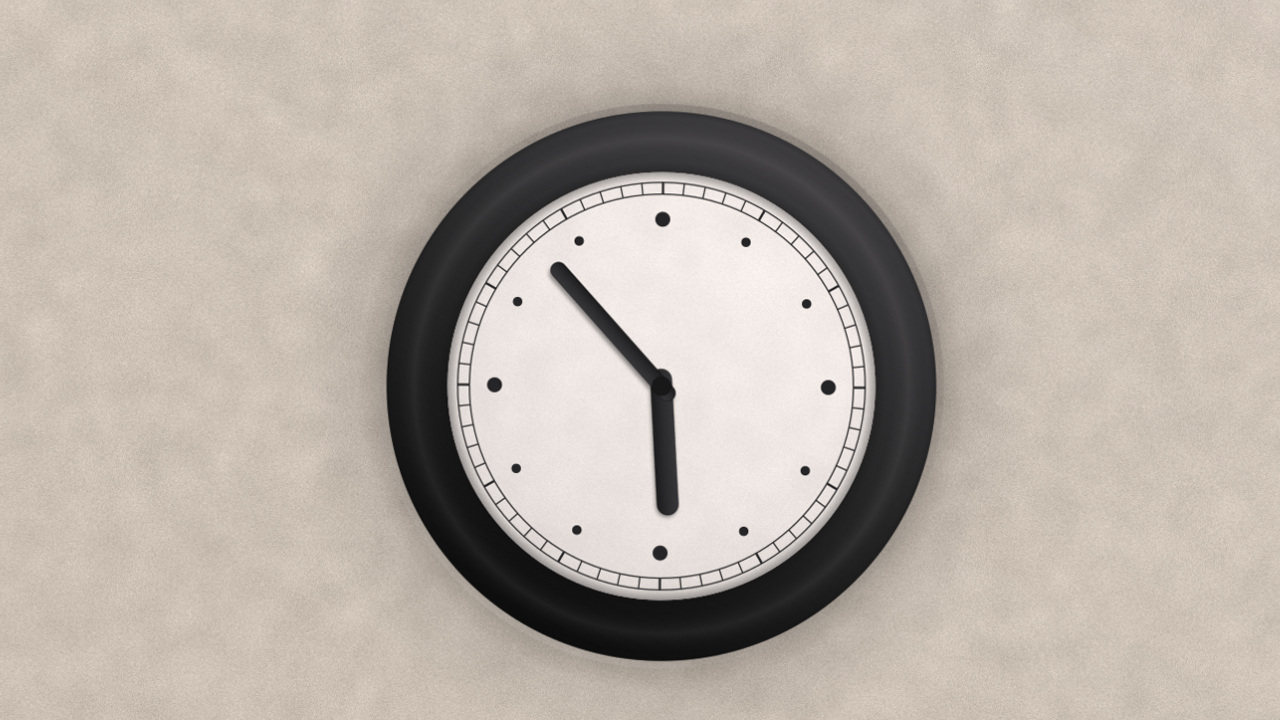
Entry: 5:53
